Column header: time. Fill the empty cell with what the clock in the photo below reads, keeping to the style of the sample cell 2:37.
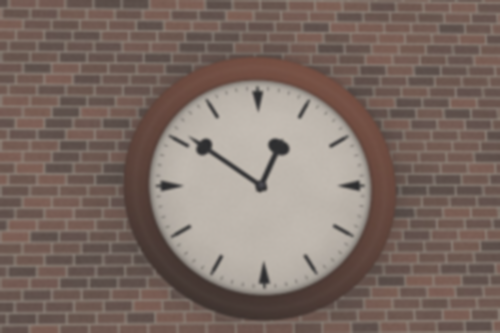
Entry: 12:51
